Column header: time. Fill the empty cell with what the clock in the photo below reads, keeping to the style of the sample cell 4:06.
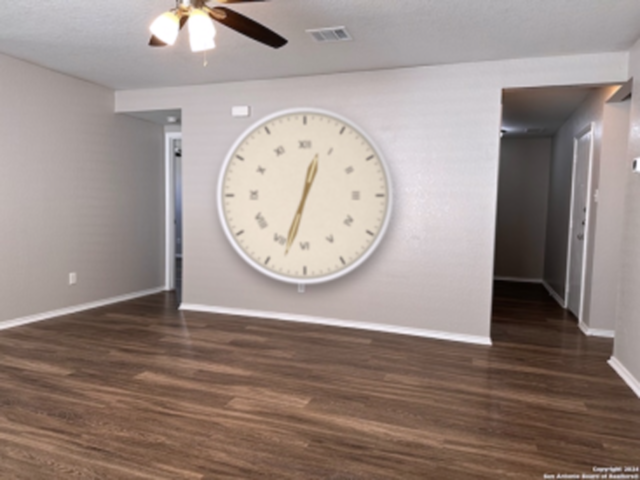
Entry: 12:33
